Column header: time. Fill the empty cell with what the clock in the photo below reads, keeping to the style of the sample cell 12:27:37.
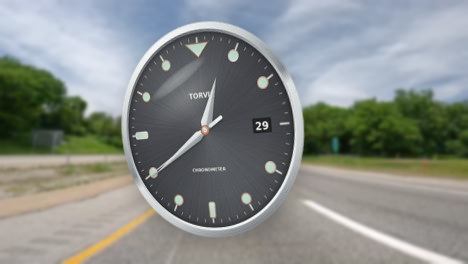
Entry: 12:39:40
